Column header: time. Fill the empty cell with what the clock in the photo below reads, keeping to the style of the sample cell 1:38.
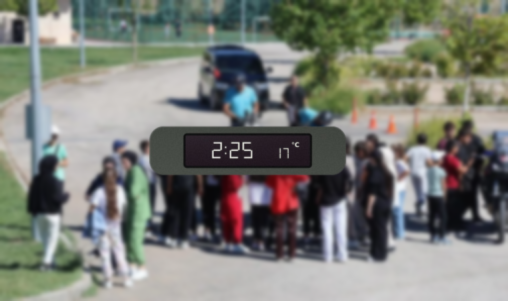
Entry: 2:25
